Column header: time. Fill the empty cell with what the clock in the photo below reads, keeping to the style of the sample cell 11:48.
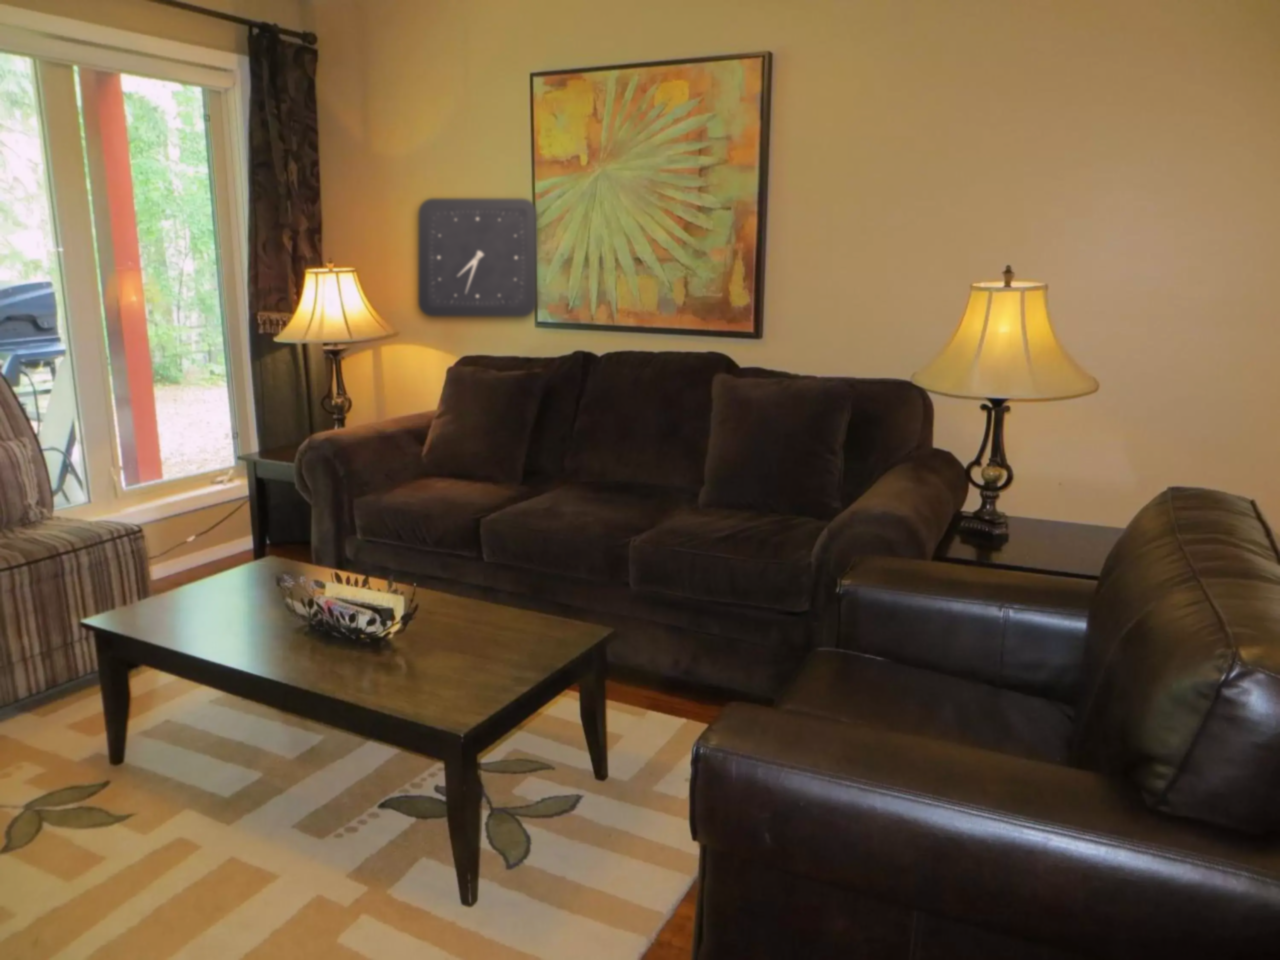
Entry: 7:33
